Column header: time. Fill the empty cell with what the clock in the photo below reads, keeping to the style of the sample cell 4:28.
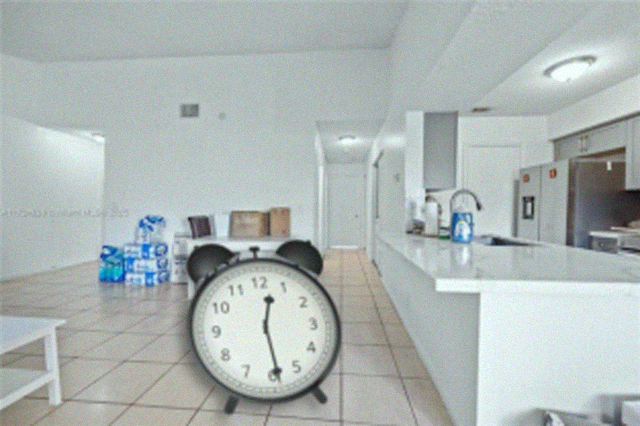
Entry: 12:29
